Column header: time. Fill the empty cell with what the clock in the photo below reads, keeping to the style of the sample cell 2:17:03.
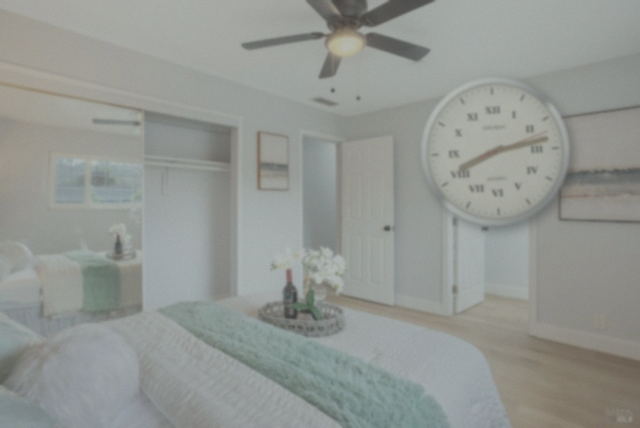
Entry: 8:13:12
